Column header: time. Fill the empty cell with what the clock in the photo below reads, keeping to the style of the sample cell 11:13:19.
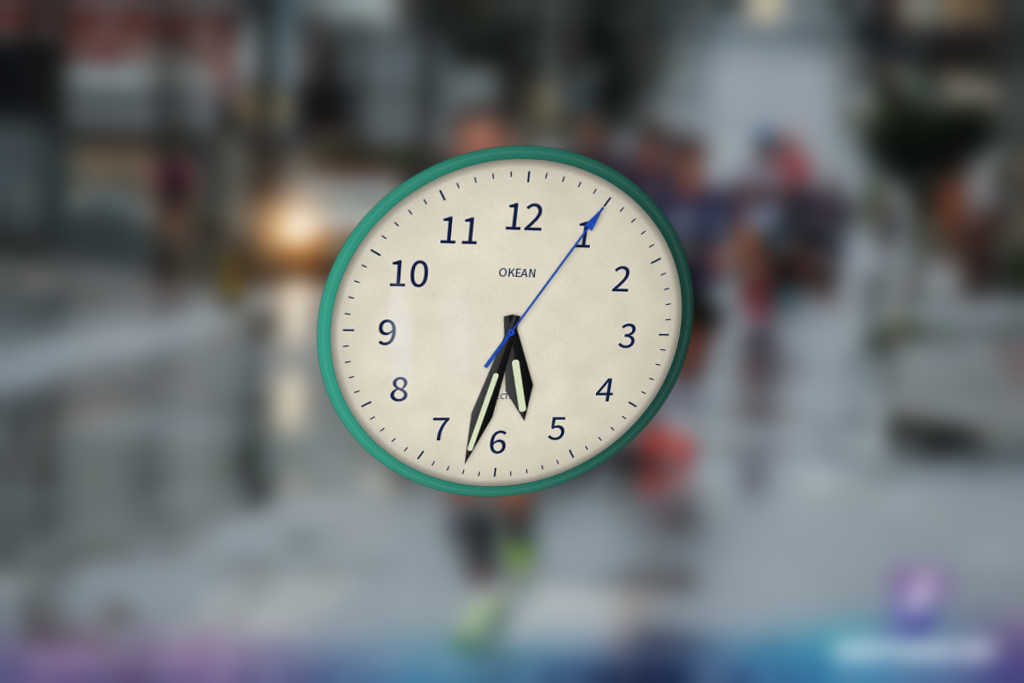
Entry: 5:32:05
